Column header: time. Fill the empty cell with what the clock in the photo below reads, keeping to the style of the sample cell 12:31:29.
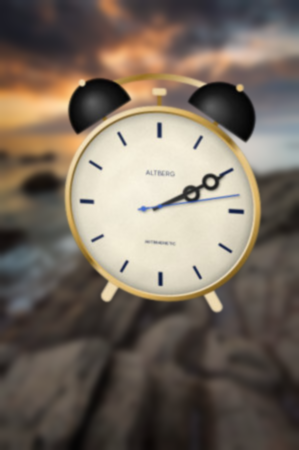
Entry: 2:10:13
